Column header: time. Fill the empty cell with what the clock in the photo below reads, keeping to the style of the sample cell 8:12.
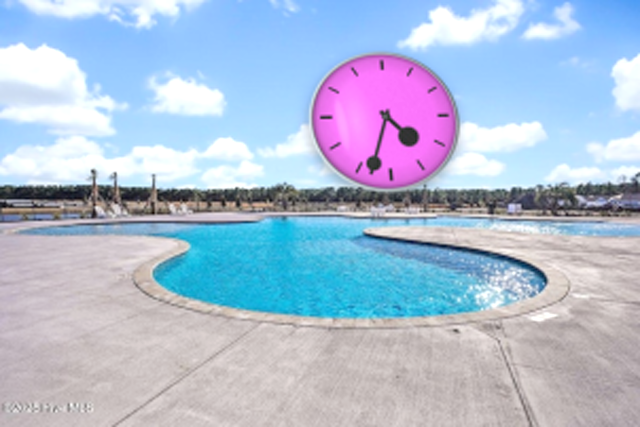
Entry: 4:33
